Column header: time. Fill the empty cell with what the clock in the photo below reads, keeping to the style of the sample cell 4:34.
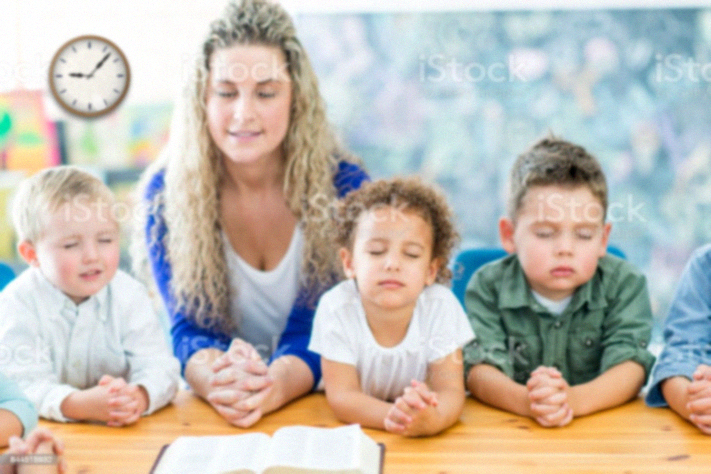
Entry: 9:07
